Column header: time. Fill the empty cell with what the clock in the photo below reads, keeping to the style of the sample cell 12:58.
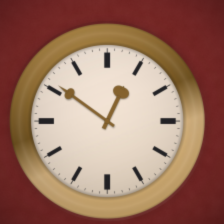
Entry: 12:51
